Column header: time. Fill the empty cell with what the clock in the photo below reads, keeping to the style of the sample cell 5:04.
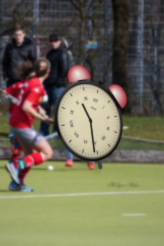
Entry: 10:26
